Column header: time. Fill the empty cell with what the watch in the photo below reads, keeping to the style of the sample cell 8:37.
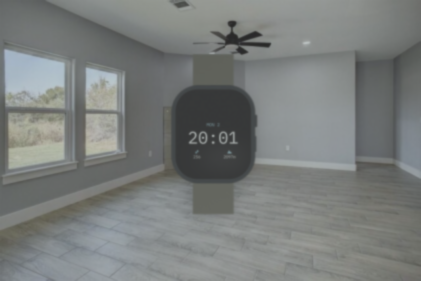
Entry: 20:01
